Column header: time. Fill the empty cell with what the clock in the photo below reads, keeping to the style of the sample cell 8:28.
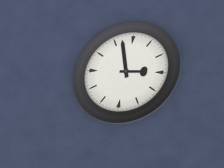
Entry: 2:57
